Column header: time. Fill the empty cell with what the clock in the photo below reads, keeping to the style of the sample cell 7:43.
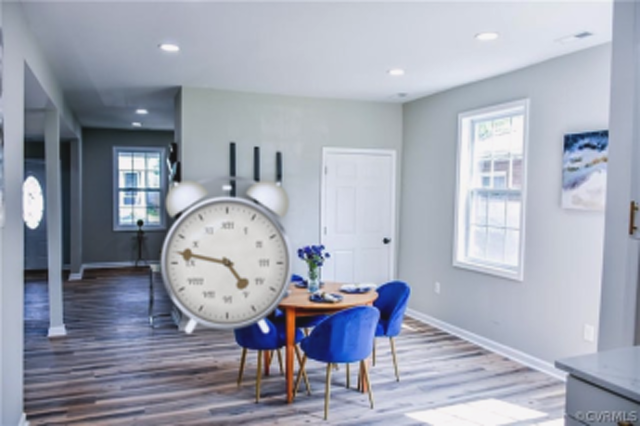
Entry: 4:47
